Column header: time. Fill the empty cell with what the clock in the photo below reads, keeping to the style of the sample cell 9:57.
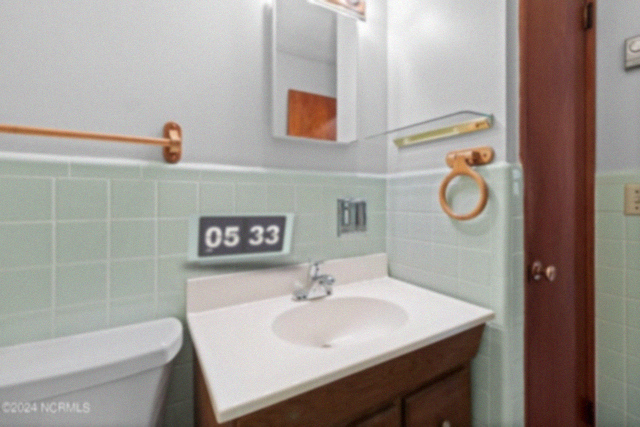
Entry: 5:33
